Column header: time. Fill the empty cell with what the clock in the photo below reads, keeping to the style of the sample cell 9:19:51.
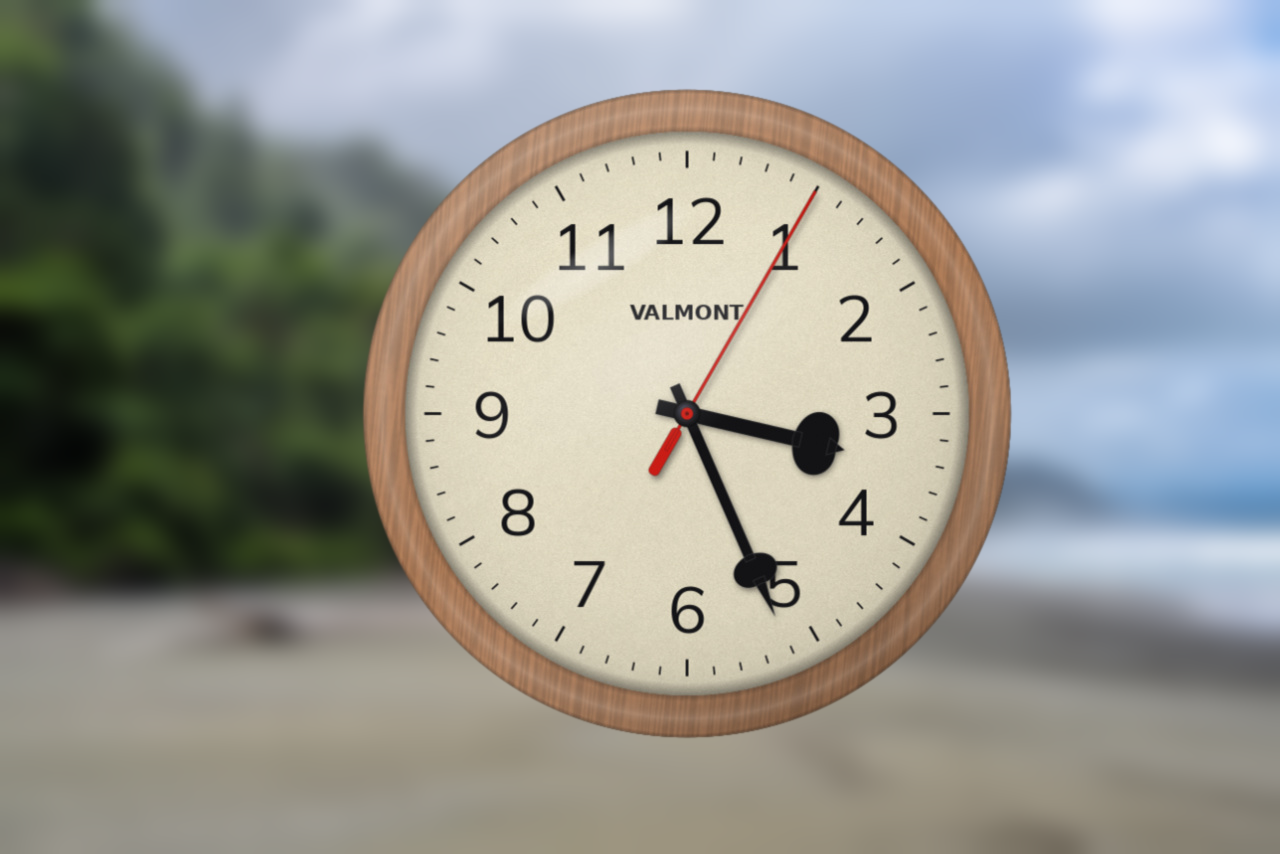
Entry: 3:26:05
